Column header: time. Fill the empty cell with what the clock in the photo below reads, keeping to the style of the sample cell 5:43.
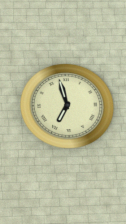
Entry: 6:58
